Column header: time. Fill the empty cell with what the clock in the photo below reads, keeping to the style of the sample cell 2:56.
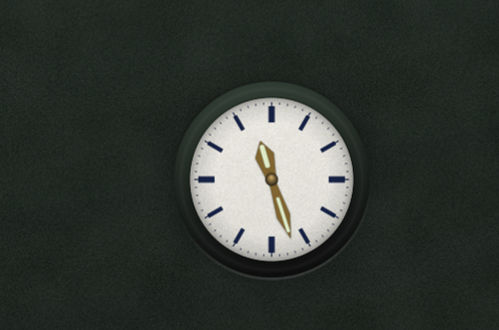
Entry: 11:27
